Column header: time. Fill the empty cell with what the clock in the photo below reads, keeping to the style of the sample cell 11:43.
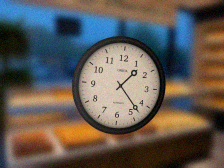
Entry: 1:23
